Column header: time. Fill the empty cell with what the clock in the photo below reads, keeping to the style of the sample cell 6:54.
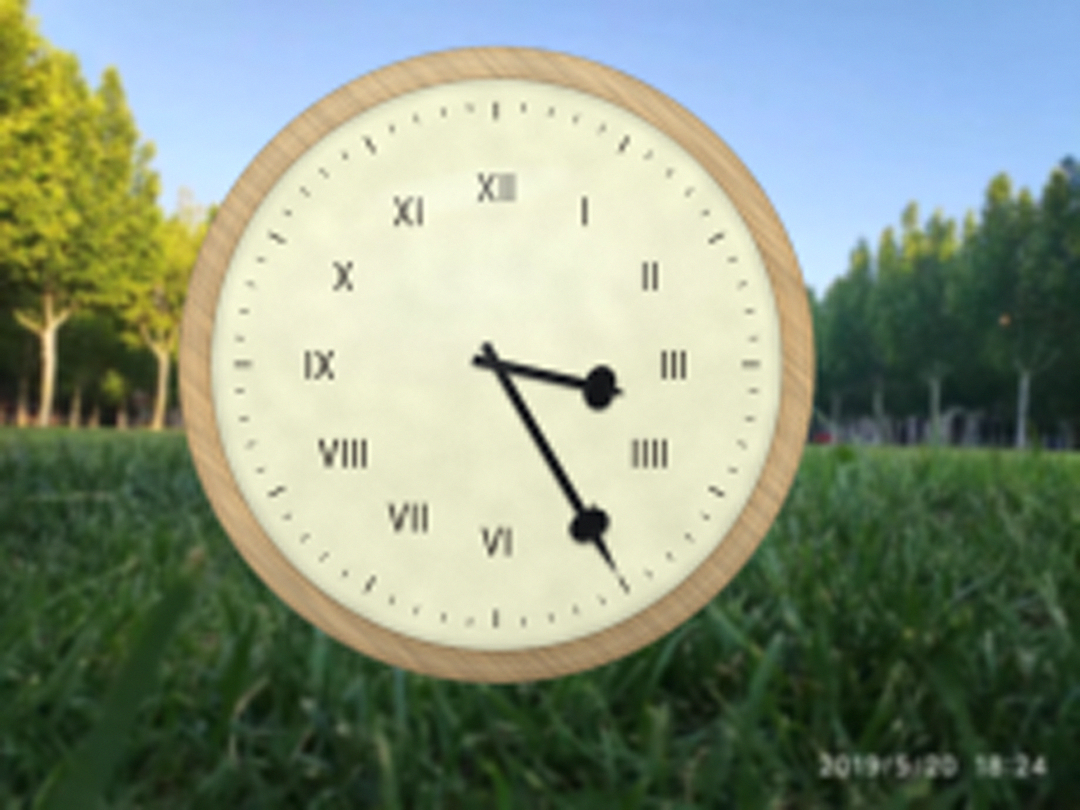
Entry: 3:25
